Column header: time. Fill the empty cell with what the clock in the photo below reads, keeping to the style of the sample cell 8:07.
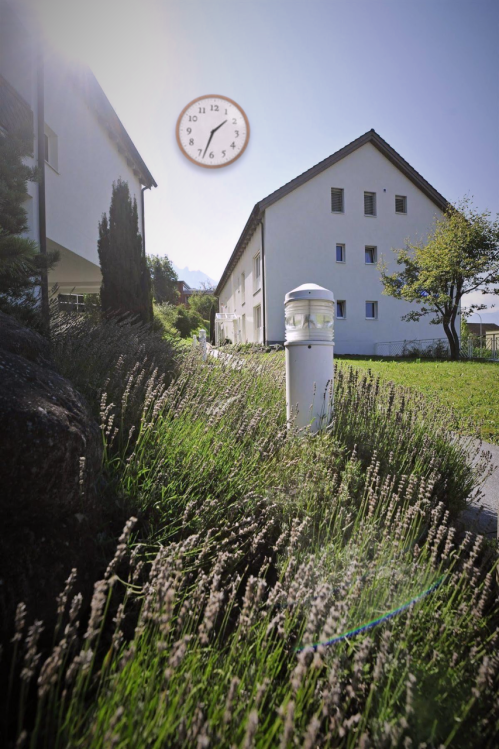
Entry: 1:33
